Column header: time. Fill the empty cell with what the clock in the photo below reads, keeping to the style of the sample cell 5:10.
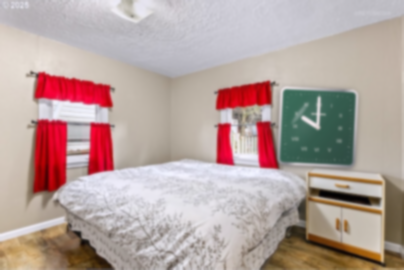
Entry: 10:00
